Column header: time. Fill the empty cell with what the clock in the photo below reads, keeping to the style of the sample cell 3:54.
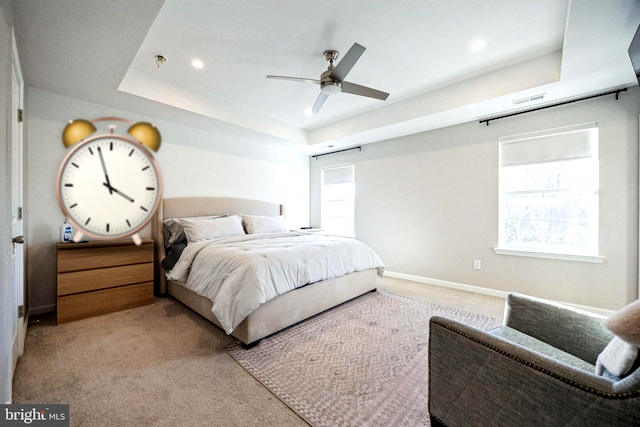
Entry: 3:57
